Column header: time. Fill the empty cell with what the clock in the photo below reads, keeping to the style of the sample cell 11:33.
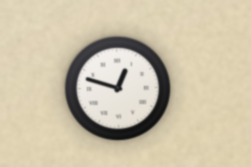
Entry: 12:48
